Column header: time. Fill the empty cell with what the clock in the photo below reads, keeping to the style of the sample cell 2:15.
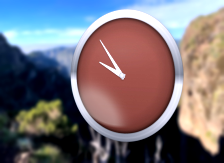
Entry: 9:54
